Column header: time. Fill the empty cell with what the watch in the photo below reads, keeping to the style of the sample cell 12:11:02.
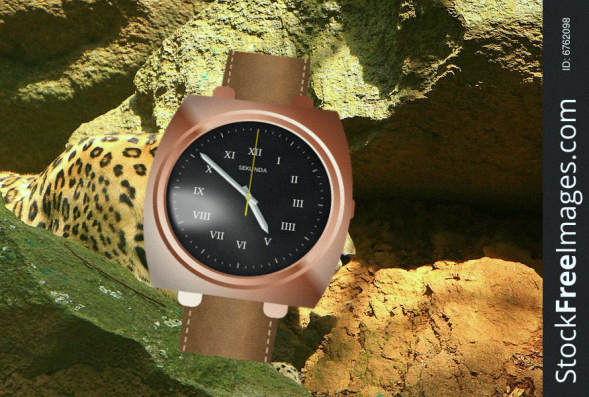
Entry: 4:51:00
